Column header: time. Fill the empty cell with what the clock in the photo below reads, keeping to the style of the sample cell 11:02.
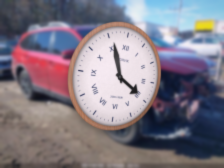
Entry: 3:56
